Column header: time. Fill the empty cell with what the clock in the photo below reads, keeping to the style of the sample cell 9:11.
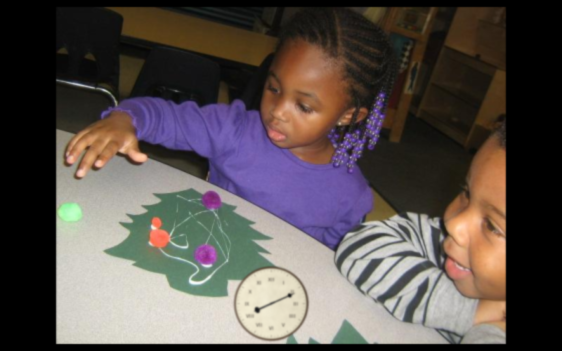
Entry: 8:11
